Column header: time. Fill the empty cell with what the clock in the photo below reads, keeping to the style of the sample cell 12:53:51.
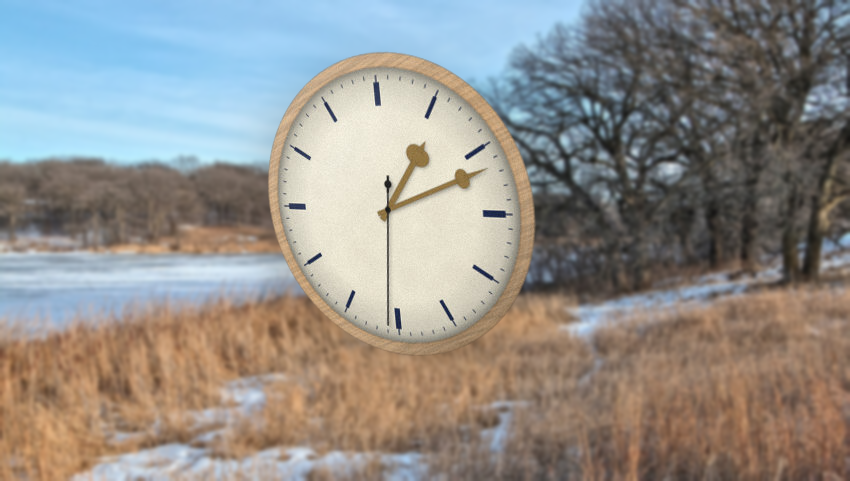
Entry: 1:11:31
